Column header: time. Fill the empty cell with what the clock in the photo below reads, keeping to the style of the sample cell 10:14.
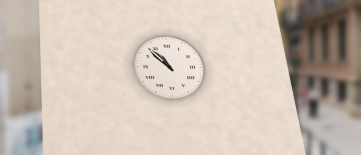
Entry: 10:53
